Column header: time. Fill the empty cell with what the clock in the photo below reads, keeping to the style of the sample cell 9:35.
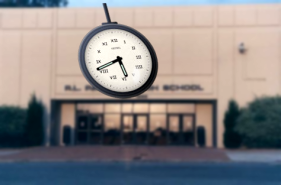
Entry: 5:42
